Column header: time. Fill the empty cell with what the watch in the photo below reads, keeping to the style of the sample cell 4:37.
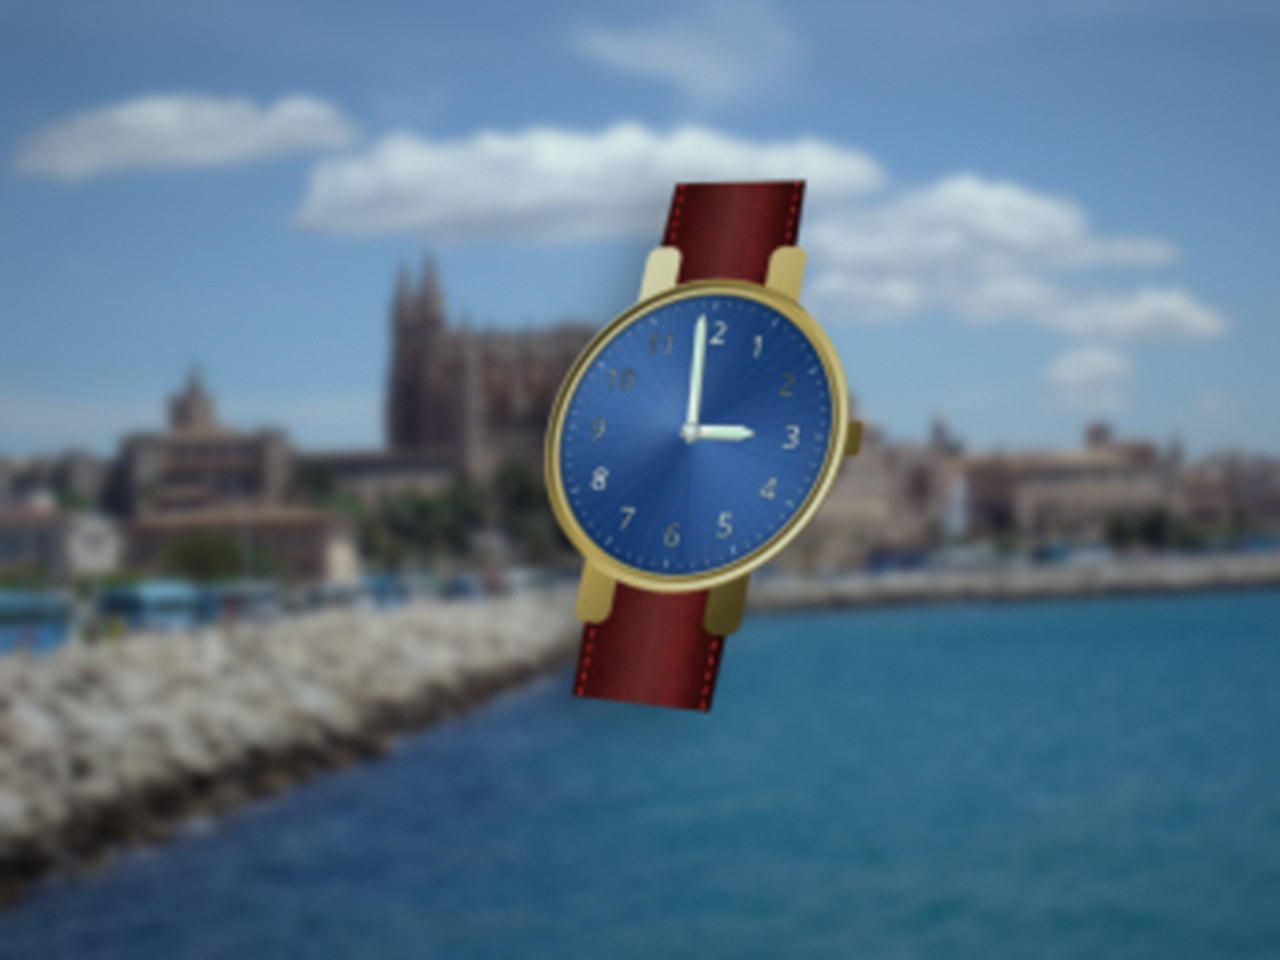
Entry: 2:59
